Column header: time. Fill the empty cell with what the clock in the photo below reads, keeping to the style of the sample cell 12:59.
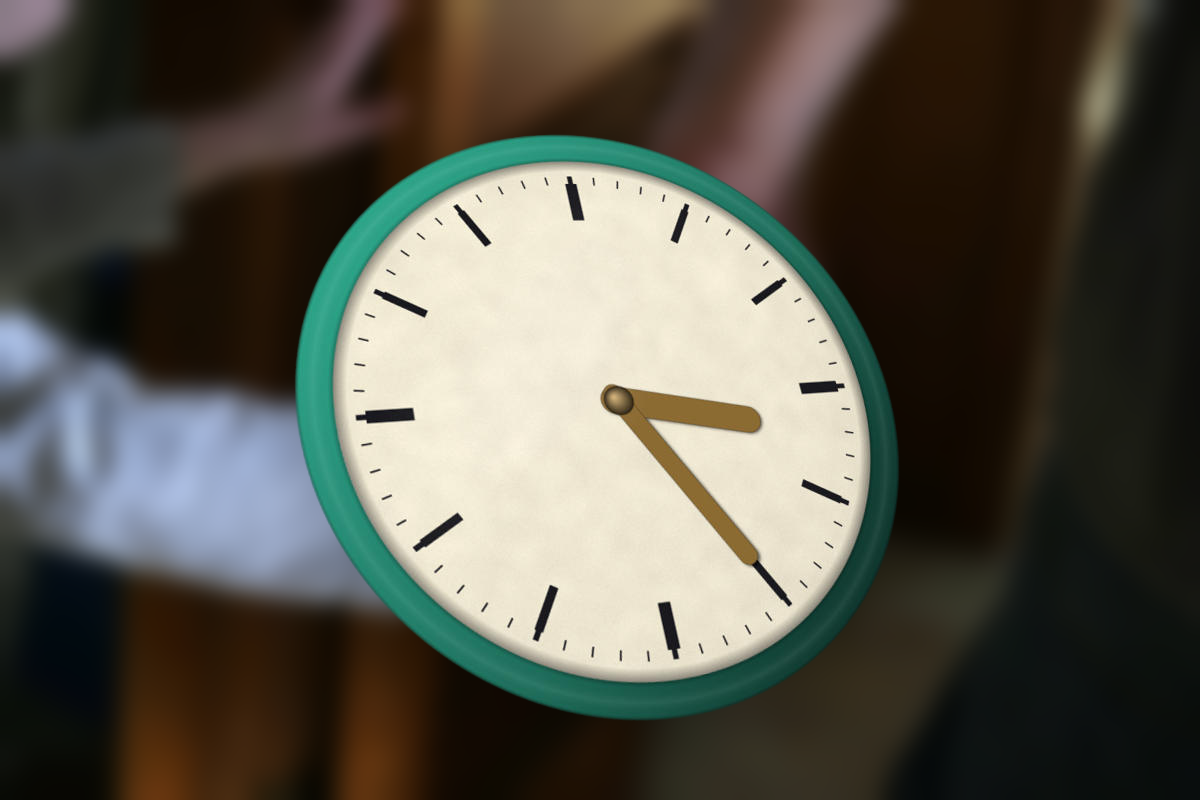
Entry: 3:25
